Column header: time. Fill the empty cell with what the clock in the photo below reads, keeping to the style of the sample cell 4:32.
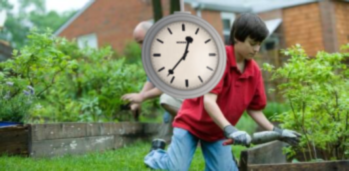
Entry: 12:37
